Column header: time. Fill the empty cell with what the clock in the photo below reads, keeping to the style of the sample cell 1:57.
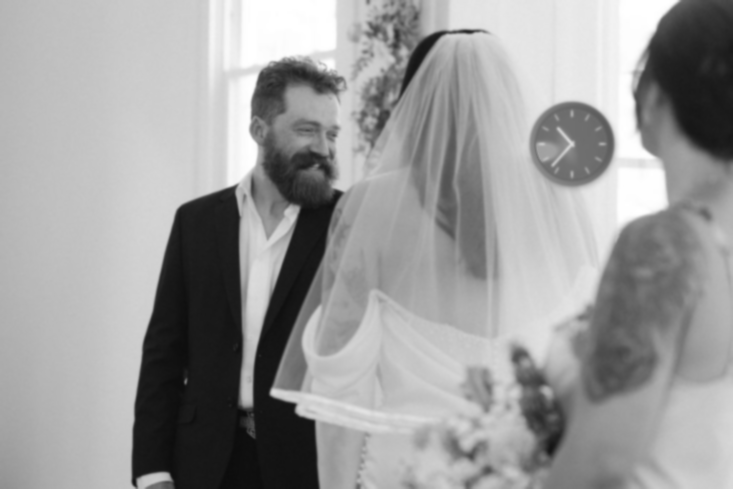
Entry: 10:37
